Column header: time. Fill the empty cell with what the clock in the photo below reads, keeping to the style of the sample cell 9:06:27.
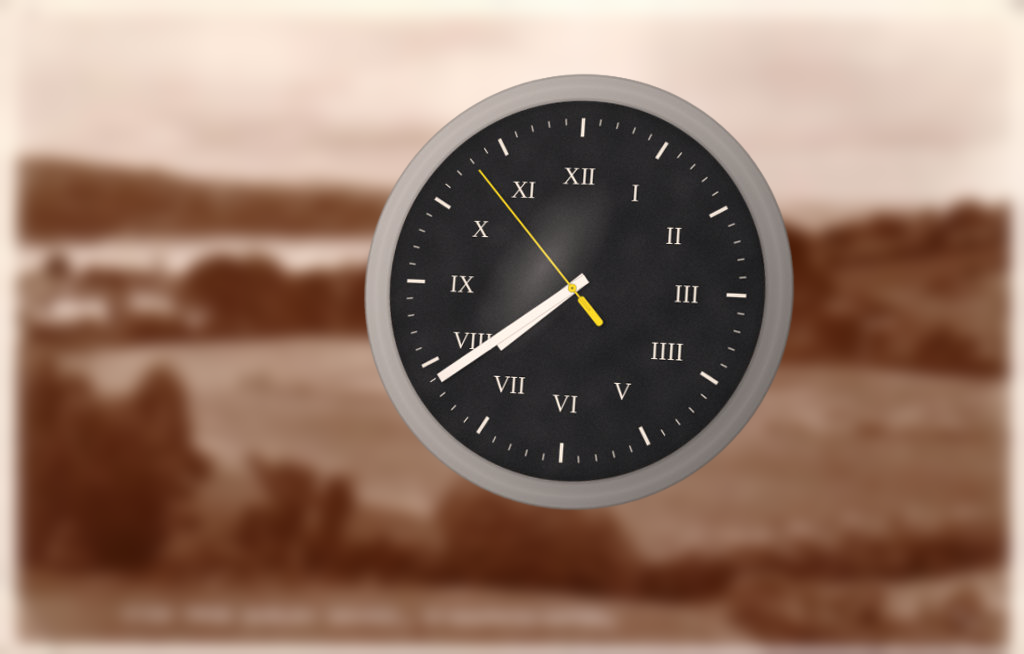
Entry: 7:38:53
